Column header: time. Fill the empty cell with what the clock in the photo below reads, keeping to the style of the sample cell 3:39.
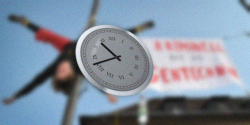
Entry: 10:42
